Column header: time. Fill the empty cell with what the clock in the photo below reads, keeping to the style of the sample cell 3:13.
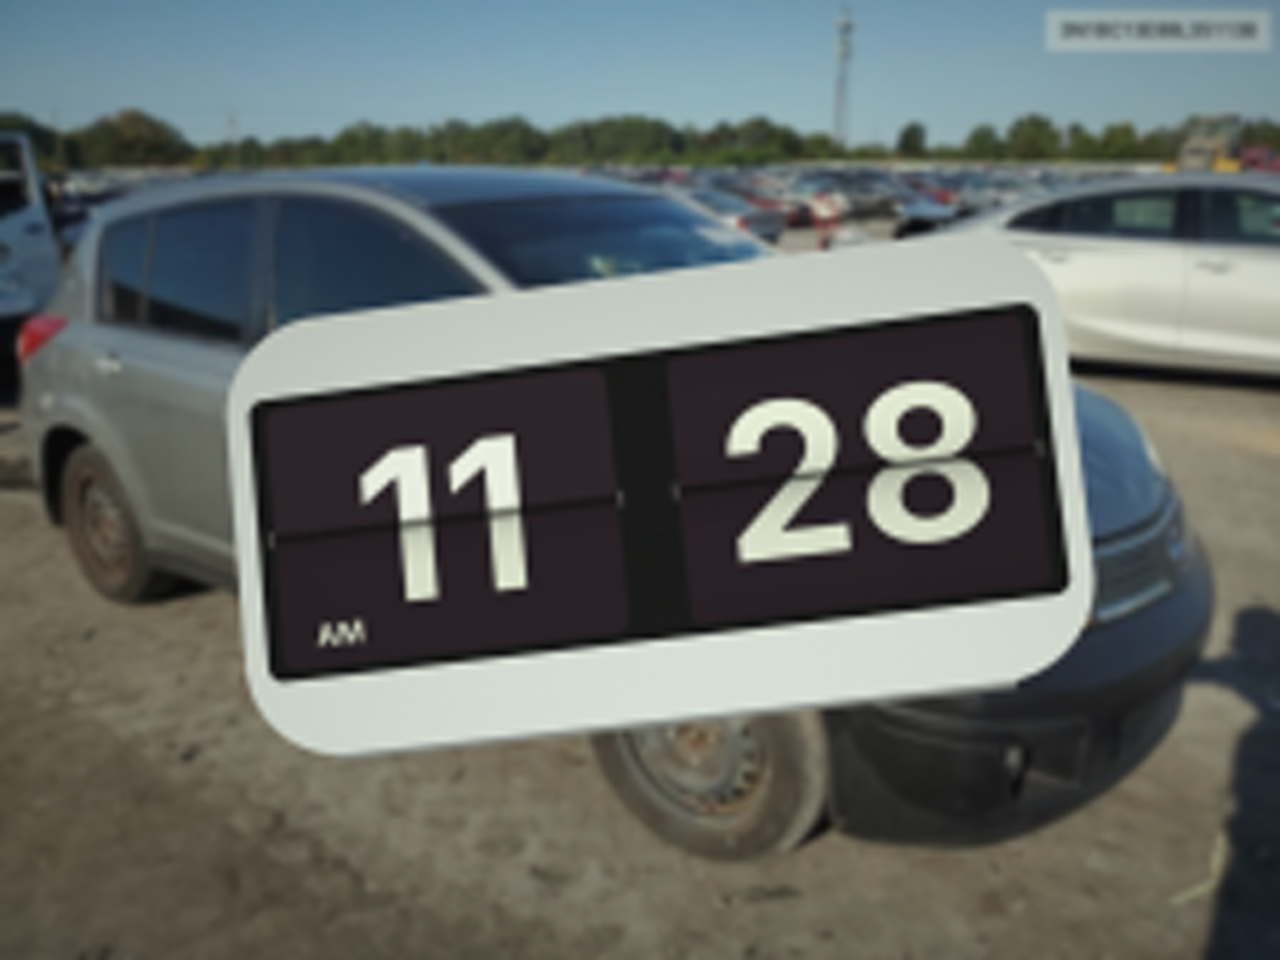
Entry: 11:28
